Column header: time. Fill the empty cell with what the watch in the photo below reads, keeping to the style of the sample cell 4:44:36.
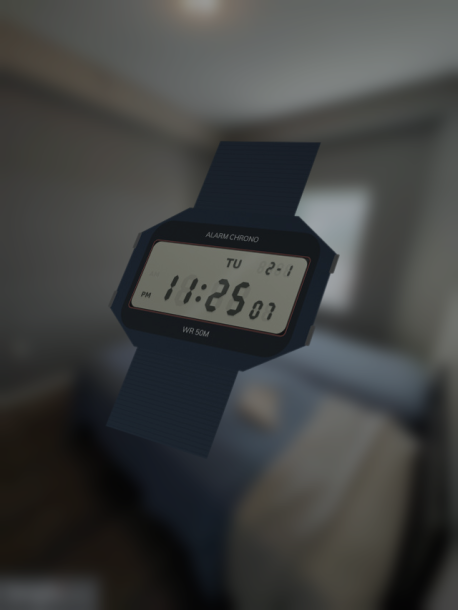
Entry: 11:25:07
